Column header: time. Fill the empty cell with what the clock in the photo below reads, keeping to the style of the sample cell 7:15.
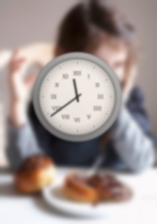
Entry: 11:39
